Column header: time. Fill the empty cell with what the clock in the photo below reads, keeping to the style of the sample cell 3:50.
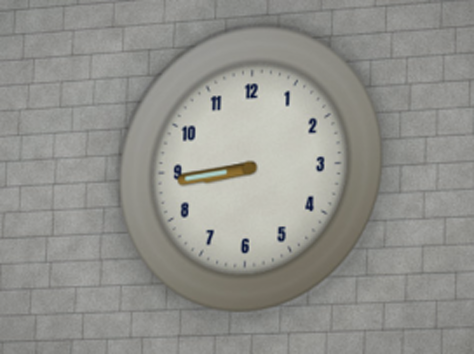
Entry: 8:44
